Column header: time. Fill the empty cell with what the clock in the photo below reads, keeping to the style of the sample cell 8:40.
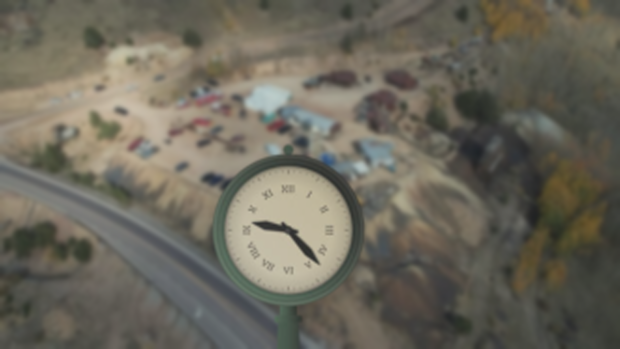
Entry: 9:23
